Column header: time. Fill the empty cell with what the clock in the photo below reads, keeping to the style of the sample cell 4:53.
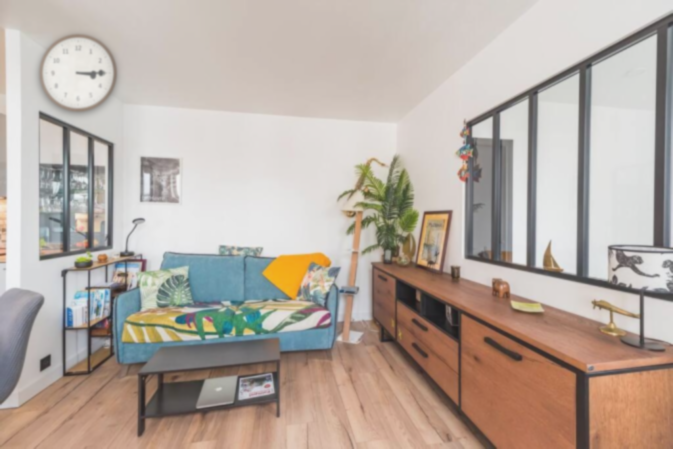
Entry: 3:15
